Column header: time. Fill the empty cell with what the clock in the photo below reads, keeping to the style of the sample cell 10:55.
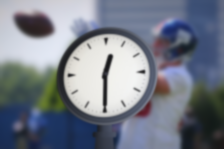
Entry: 12:30
